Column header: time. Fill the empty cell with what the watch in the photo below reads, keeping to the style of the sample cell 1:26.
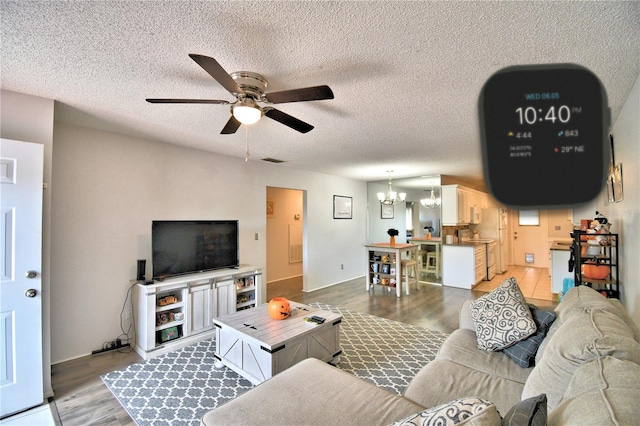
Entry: 10:40
